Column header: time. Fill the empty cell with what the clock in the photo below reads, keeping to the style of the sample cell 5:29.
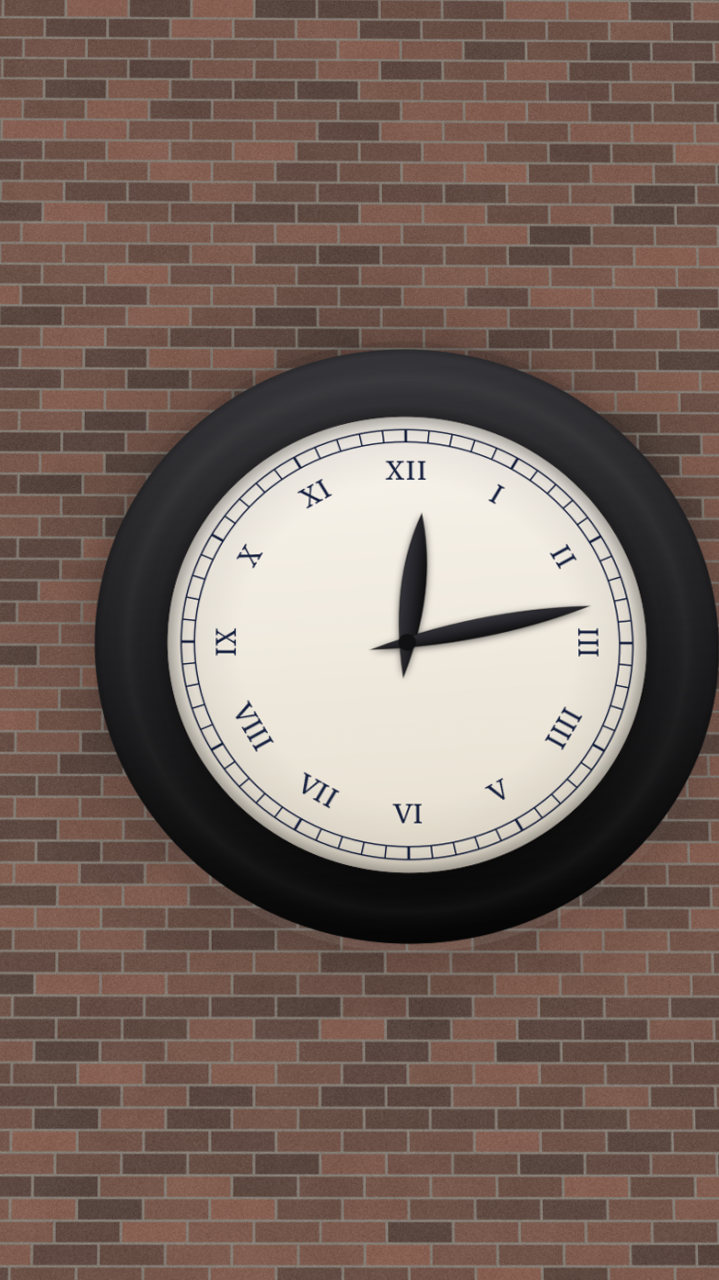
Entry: 12:13
